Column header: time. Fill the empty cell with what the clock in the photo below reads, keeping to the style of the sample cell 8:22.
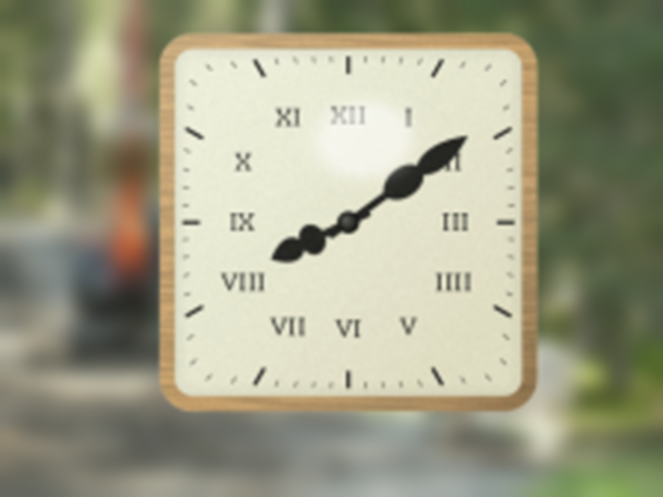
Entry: 8:09
